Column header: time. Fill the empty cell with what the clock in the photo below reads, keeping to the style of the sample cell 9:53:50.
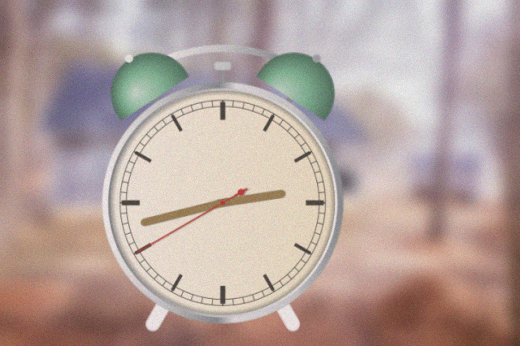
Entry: 2:42:40
